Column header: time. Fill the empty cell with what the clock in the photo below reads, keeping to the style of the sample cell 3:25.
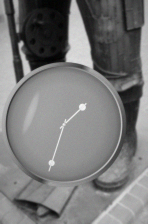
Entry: 1:33
